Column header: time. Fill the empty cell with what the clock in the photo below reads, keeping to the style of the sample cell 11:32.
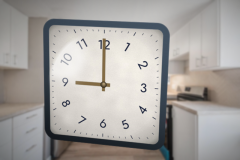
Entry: 9:00
